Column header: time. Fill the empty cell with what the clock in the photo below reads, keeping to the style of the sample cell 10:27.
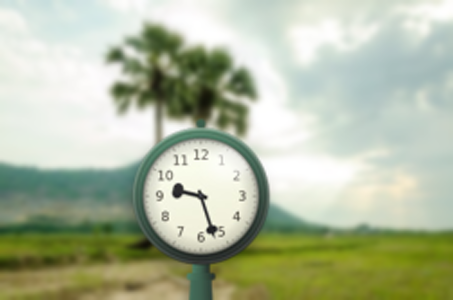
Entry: 9:27
